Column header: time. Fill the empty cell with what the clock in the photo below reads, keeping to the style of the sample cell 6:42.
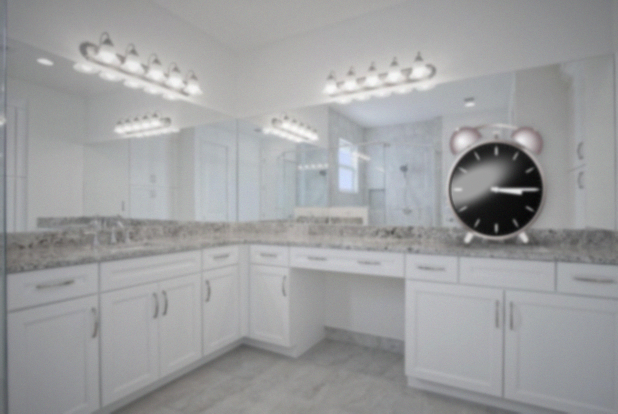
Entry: 3:15
